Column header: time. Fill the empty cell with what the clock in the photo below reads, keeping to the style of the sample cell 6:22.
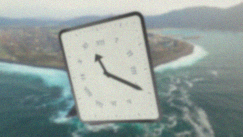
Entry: 11:20
